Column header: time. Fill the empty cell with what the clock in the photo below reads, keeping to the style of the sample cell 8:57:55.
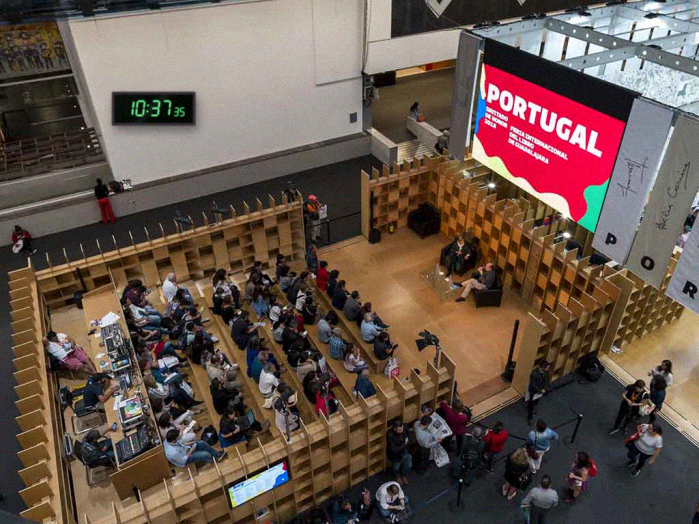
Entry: 10:37:35
